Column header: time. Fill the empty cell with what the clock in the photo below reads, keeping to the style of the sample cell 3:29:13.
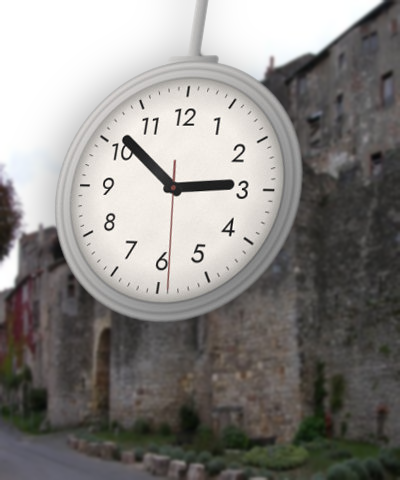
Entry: 2:51:29
